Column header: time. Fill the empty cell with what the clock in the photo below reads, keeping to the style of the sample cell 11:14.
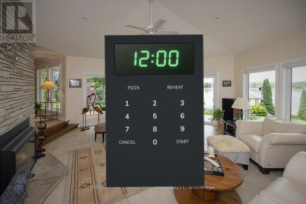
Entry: 12:00
